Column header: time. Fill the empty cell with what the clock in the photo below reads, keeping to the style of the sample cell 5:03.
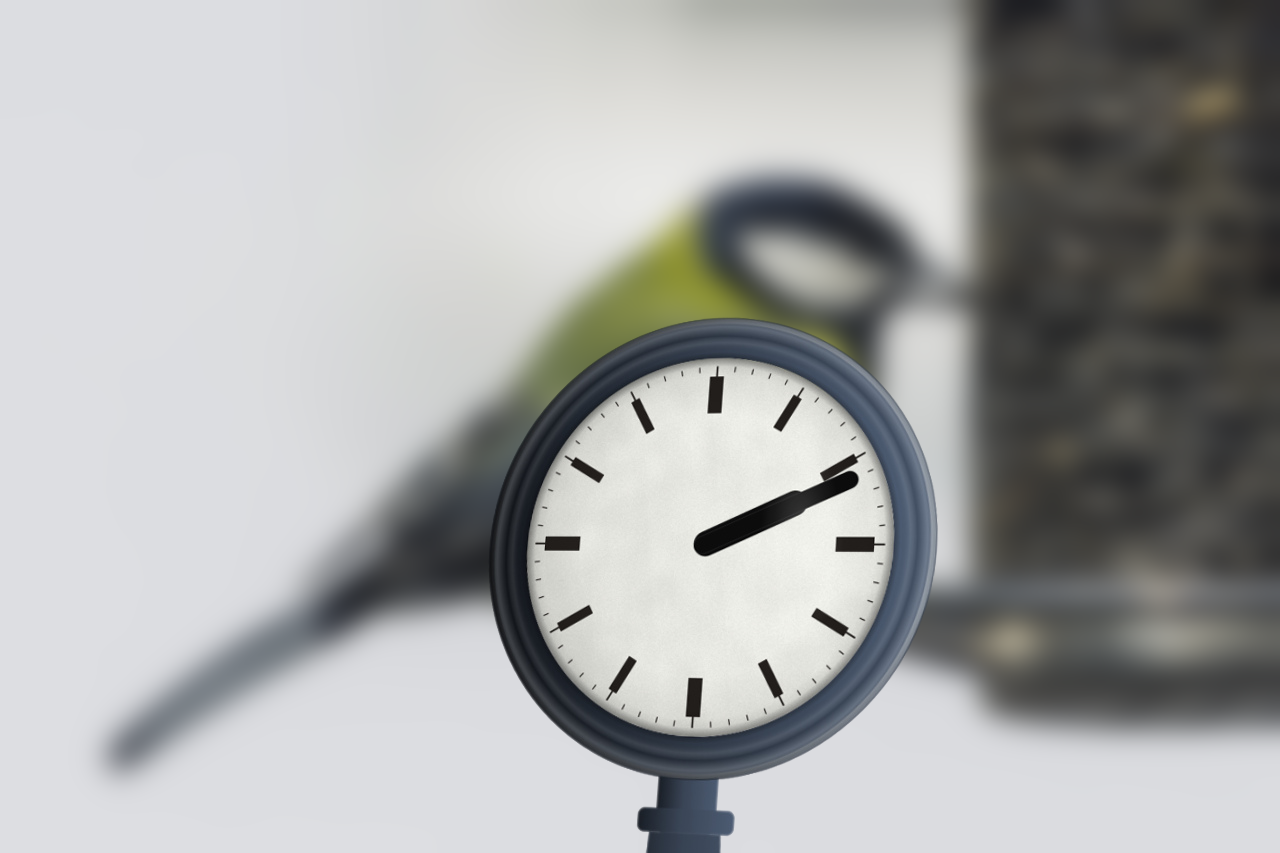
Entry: 2:11
